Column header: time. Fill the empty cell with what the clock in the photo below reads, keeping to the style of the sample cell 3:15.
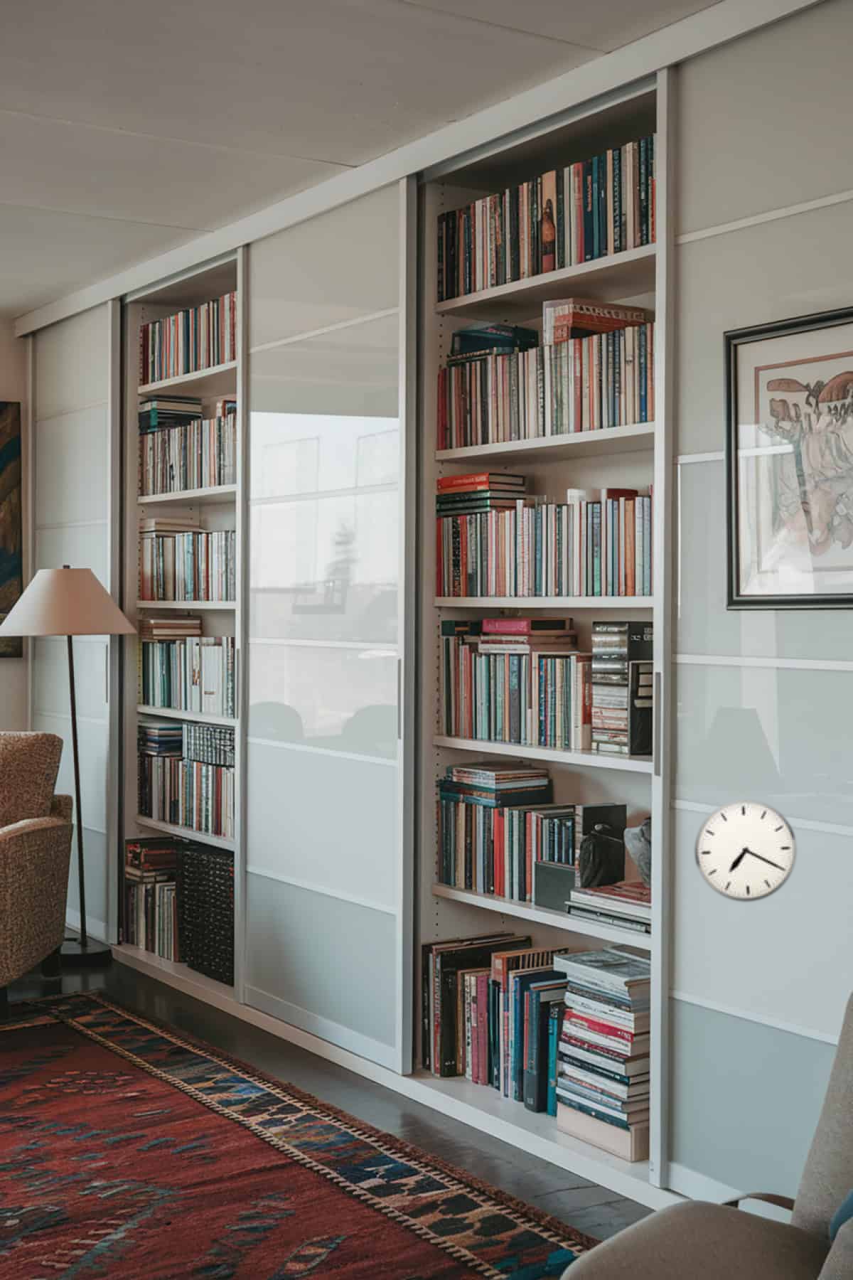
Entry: 7:20
